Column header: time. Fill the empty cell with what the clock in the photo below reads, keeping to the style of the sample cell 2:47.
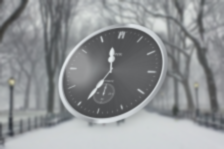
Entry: 11:34
